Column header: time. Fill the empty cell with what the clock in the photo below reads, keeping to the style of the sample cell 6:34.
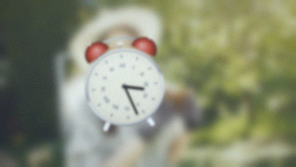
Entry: 3:27
